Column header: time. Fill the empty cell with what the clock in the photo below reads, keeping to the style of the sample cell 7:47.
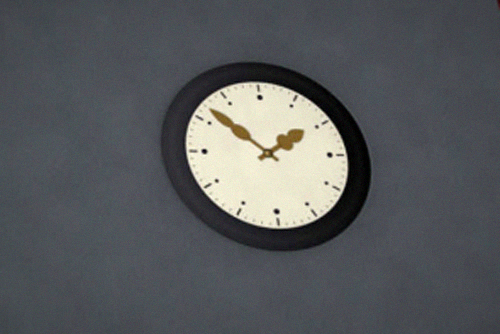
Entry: 1:52
